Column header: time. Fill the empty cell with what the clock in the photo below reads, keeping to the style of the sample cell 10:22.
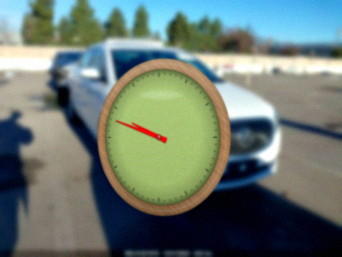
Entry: 9:48
